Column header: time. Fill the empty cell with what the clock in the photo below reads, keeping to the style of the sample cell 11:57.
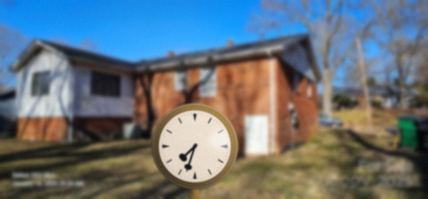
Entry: 7:33
